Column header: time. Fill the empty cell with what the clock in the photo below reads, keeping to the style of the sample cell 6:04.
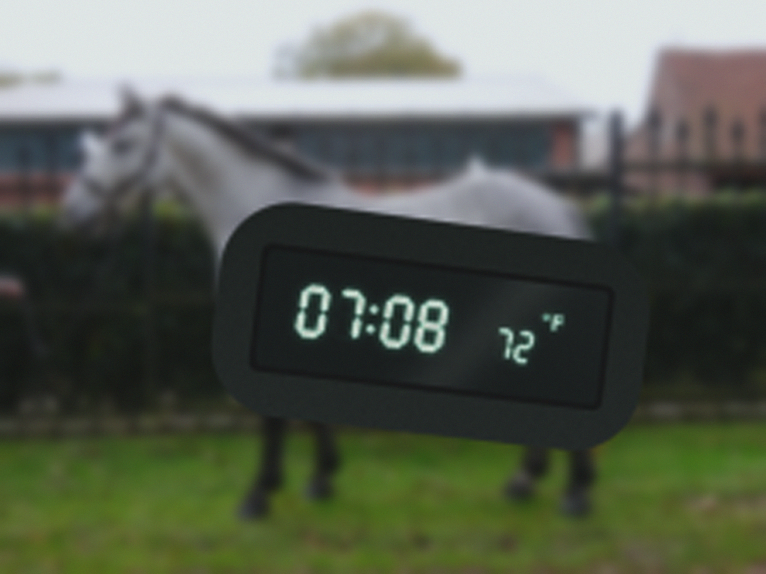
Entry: 7:08
